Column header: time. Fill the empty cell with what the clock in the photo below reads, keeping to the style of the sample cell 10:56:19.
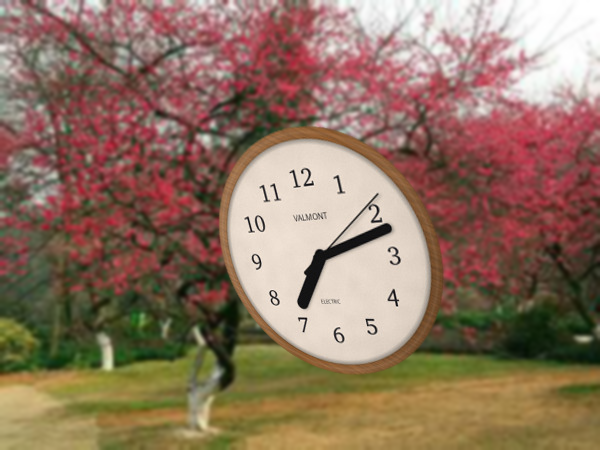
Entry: 7:12:09
